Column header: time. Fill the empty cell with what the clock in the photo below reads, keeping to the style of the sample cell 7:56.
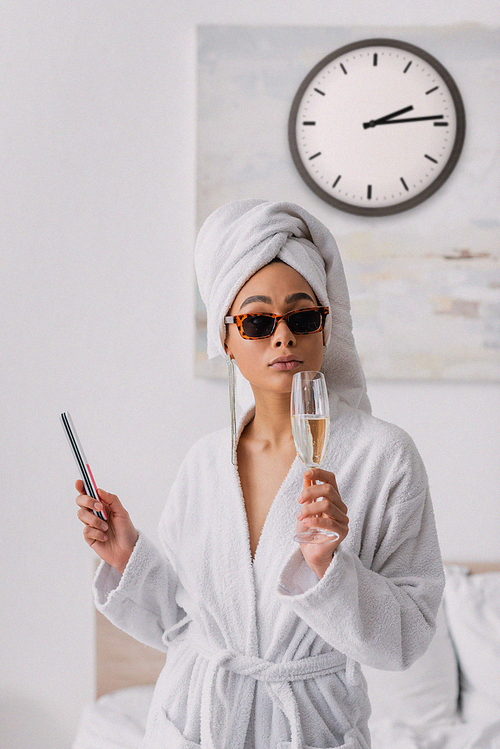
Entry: 2:14
